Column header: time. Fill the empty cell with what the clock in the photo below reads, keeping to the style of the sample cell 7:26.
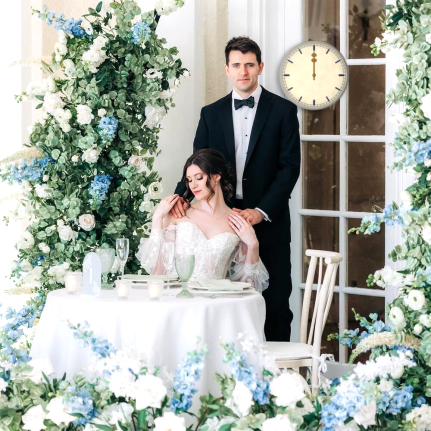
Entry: 12:00
